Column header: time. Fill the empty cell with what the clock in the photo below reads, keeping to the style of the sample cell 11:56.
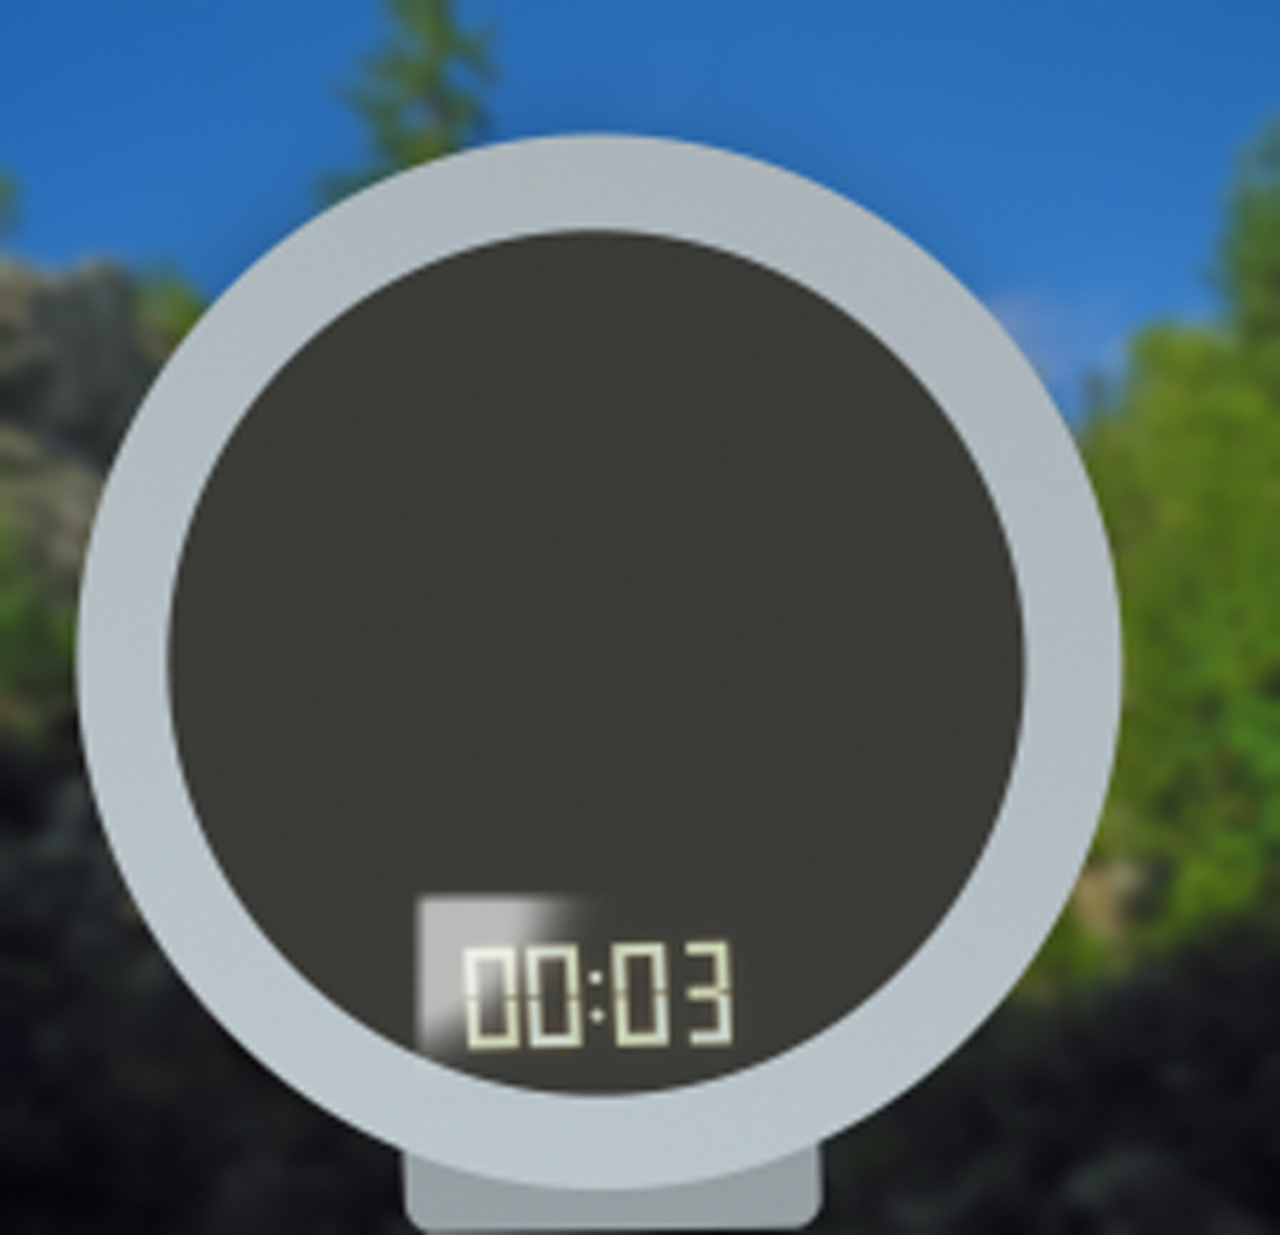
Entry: 0:03
